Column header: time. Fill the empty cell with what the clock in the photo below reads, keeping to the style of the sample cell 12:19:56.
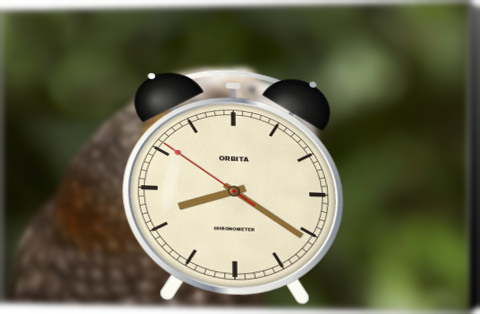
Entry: 8:20:51
